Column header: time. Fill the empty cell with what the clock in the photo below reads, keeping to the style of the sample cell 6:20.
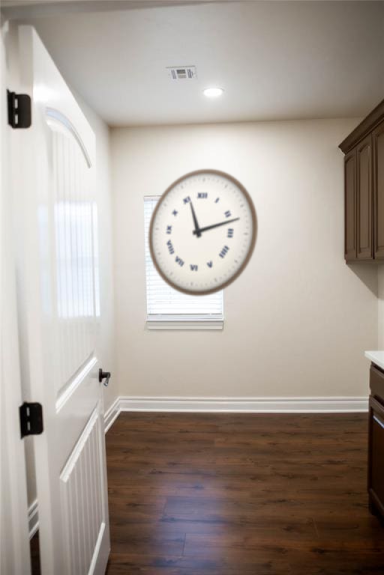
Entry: 11:12
